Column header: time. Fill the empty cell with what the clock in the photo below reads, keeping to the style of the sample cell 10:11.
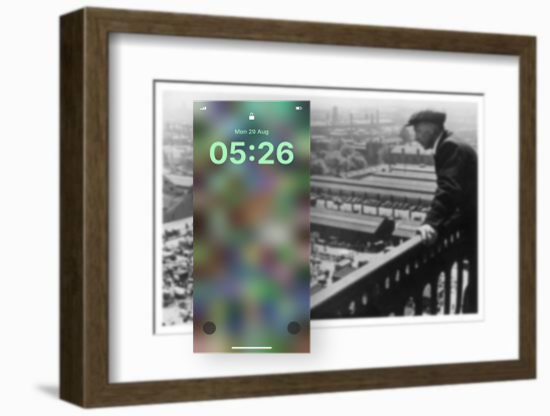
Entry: 5:26
